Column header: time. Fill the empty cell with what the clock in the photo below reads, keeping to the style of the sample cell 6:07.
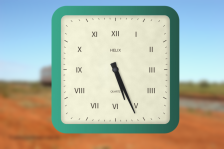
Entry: 5:26
